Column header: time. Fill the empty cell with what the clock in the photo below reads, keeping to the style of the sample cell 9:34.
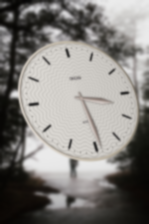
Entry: 3:29
